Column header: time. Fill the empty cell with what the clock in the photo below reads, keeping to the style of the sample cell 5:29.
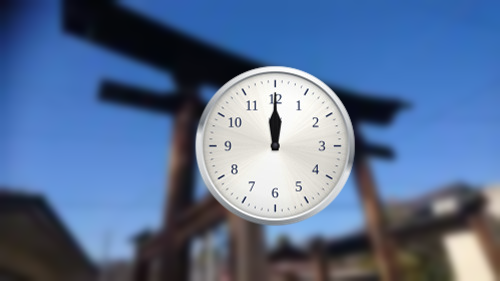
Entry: 12:00
